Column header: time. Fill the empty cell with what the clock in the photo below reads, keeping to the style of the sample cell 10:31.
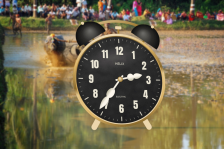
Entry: 2:36
